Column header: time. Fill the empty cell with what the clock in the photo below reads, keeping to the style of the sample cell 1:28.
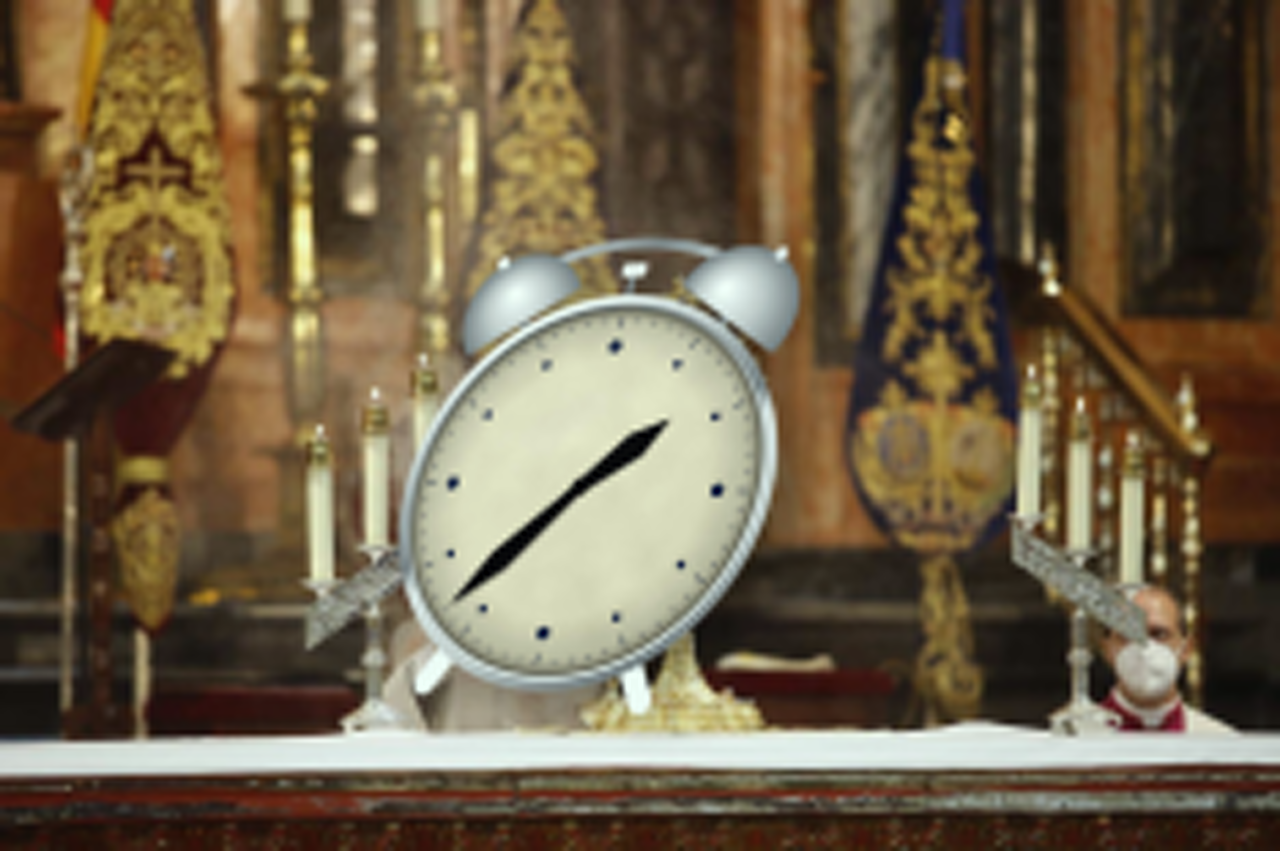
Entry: 1:37
